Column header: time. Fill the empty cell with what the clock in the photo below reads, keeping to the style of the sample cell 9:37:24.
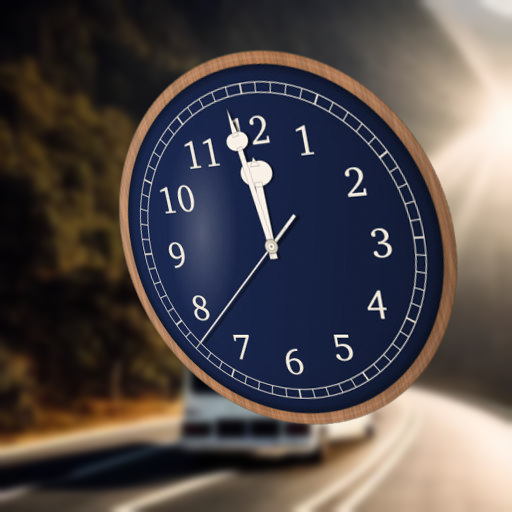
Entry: 11:58:38
